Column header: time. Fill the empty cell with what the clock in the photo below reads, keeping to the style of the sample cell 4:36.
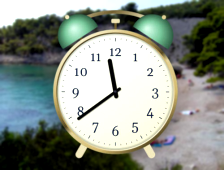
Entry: 11:39
